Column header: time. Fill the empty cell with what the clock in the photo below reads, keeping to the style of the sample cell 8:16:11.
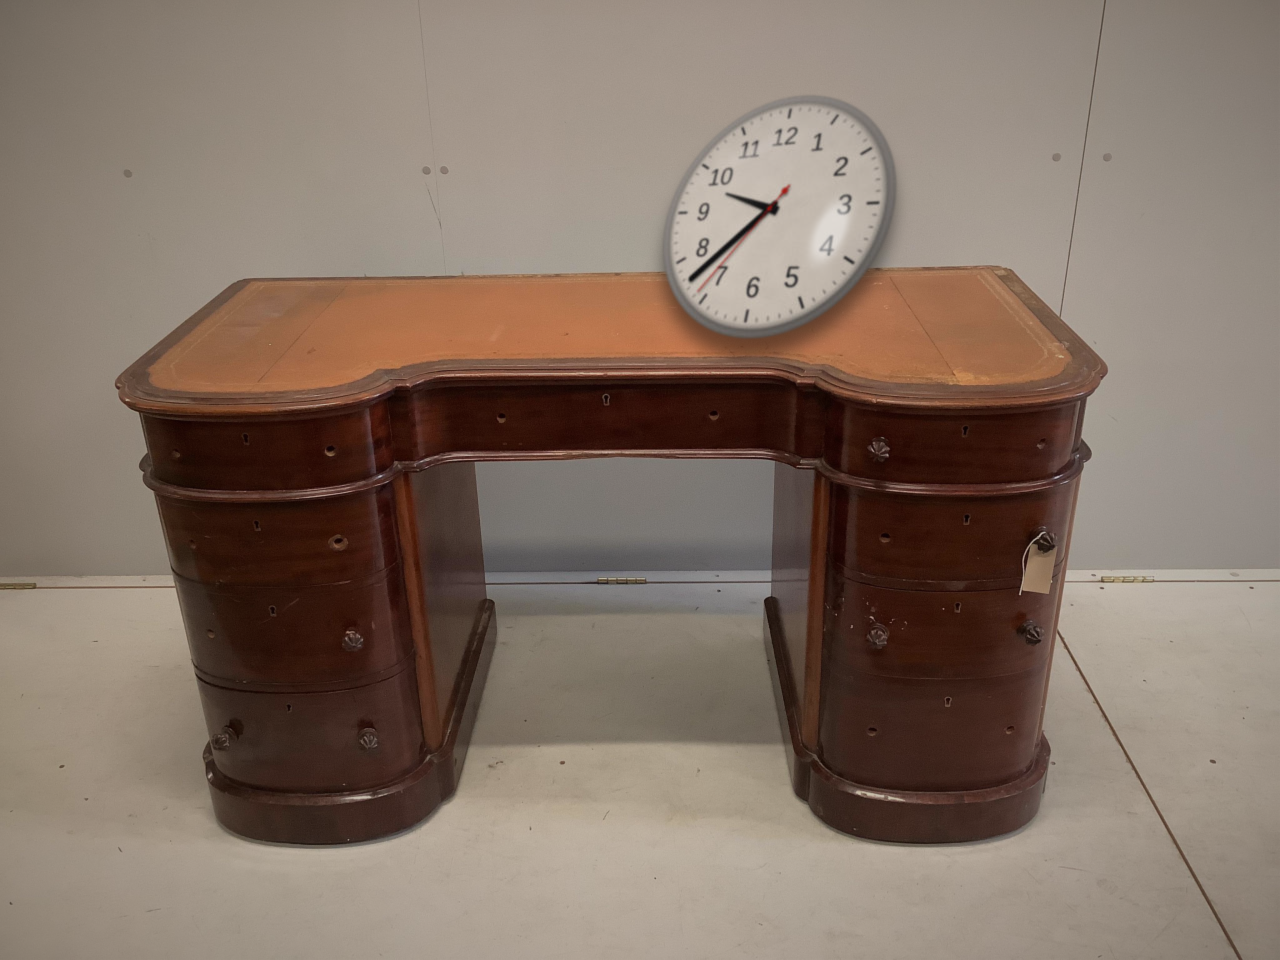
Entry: 9:37:36
